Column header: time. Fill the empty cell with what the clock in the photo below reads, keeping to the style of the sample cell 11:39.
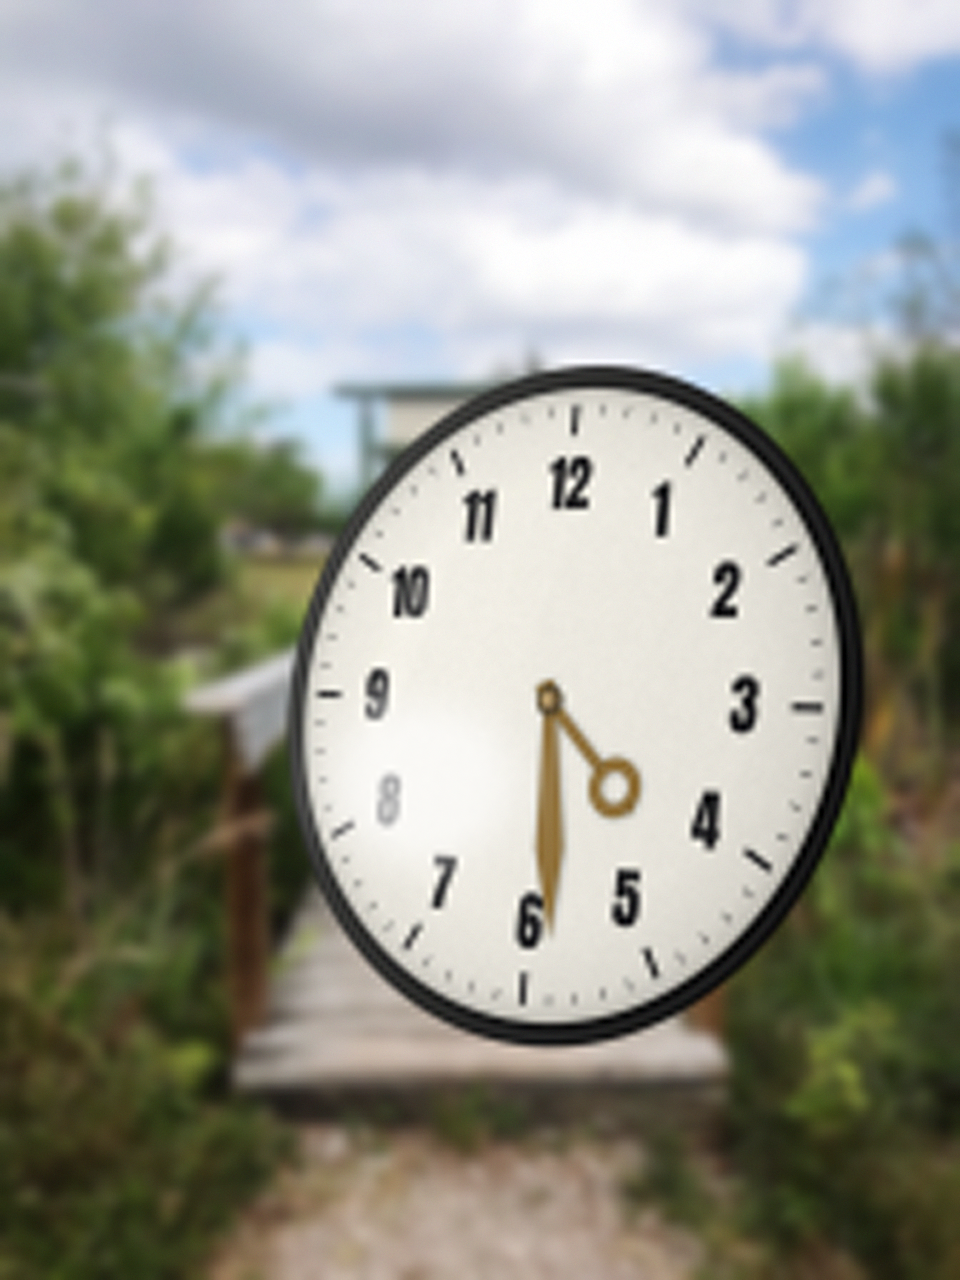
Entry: 4:29
